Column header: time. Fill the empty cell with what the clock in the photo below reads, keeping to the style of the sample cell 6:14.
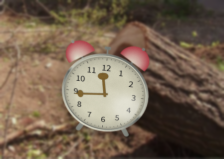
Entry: 11:44
